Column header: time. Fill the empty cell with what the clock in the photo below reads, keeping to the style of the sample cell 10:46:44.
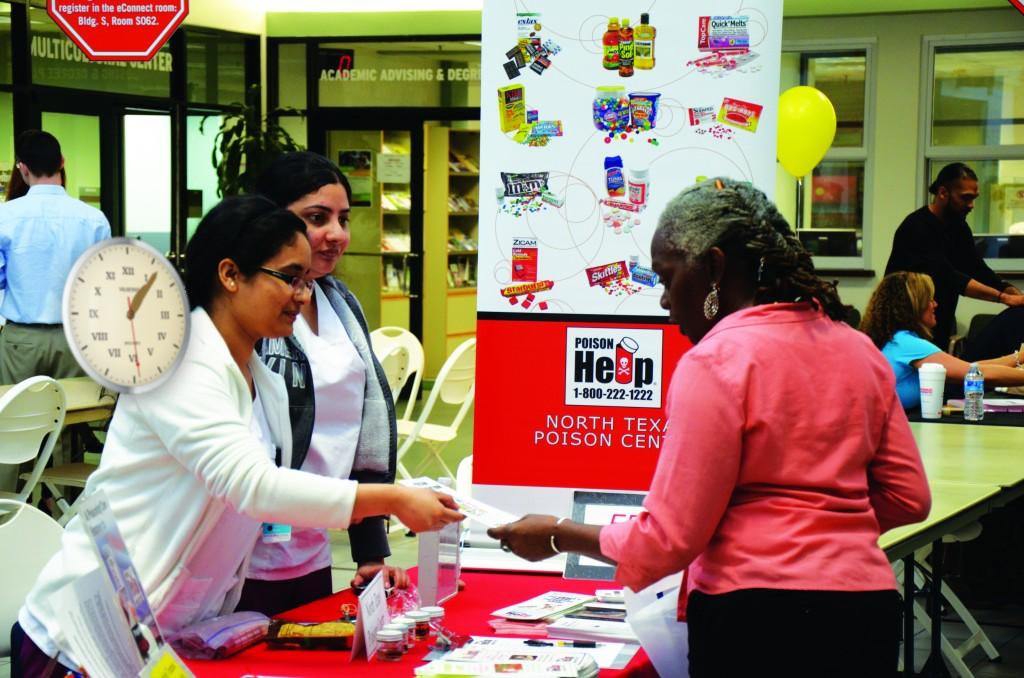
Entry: 1:06:29
